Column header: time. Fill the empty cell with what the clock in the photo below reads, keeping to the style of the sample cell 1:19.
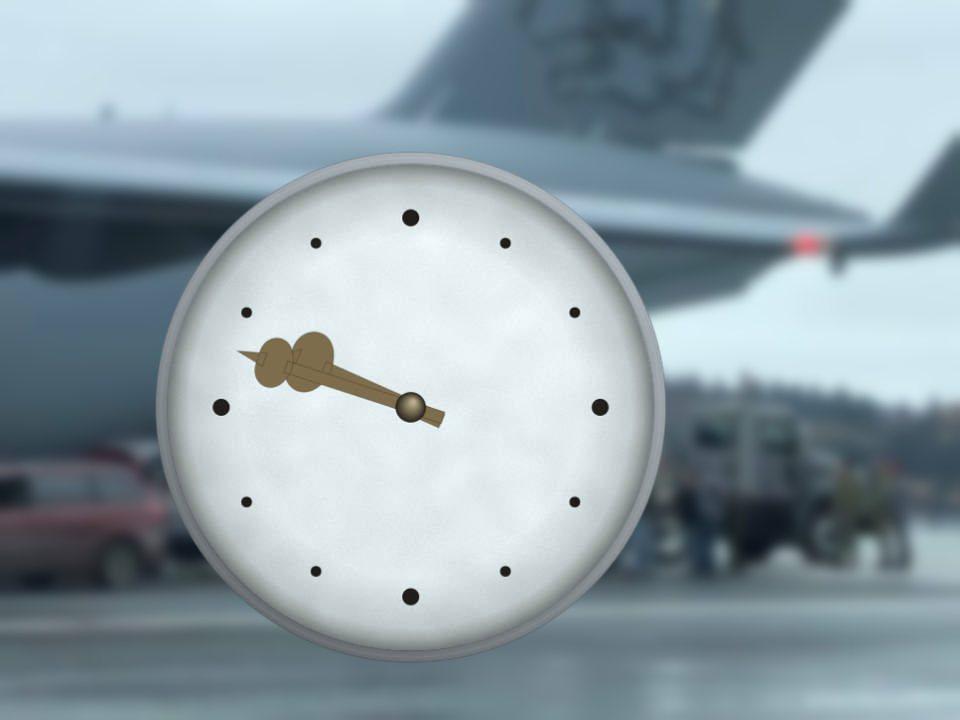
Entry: 9:48
